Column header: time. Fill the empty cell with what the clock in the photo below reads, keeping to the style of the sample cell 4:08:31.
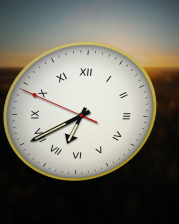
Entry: 6:39:49
